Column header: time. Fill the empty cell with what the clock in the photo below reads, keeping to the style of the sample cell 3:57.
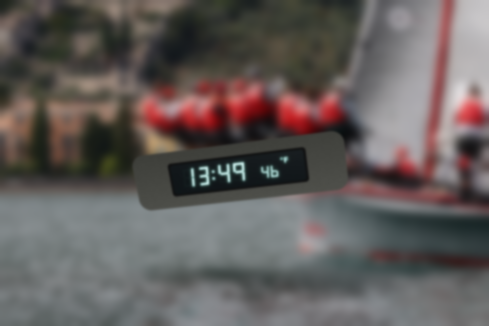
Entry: 13:49
